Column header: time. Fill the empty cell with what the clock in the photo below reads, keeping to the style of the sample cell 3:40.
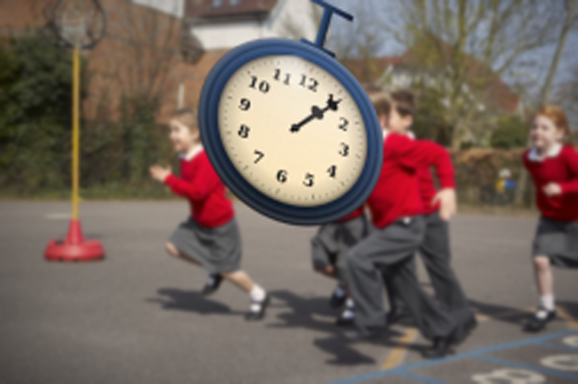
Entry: 1:06
